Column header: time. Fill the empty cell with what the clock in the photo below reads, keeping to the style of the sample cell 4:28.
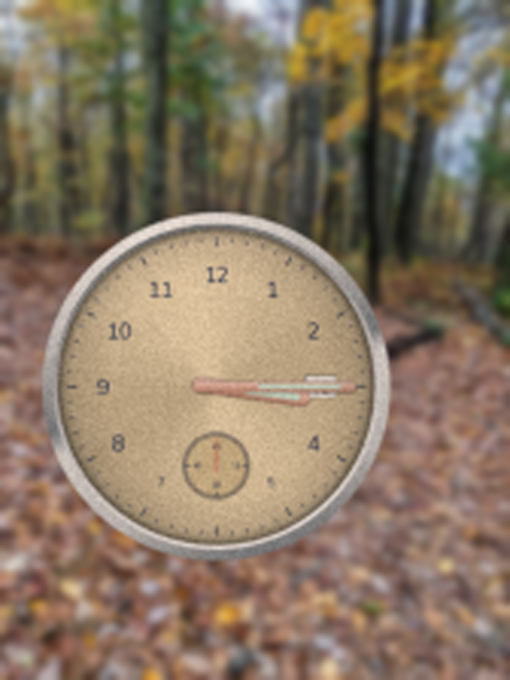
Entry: 3:15
